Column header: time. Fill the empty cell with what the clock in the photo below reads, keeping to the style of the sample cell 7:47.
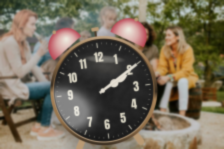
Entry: 2:10
